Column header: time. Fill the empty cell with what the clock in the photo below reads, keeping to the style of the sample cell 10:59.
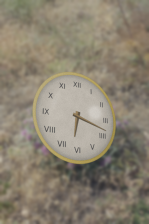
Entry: 6:18
